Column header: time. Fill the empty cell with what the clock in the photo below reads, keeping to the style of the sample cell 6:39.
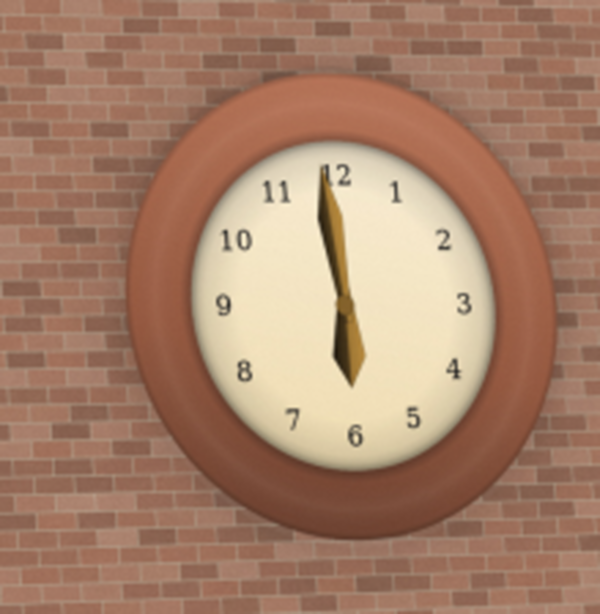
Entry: 5:59
